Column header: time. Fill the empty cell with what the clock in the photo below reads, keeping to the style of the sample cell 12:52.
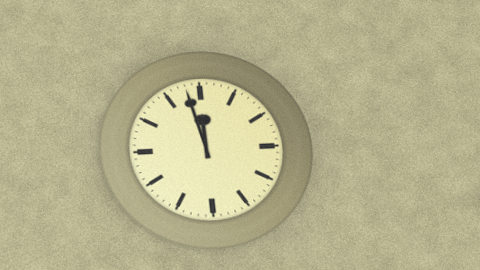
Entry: 11:58
